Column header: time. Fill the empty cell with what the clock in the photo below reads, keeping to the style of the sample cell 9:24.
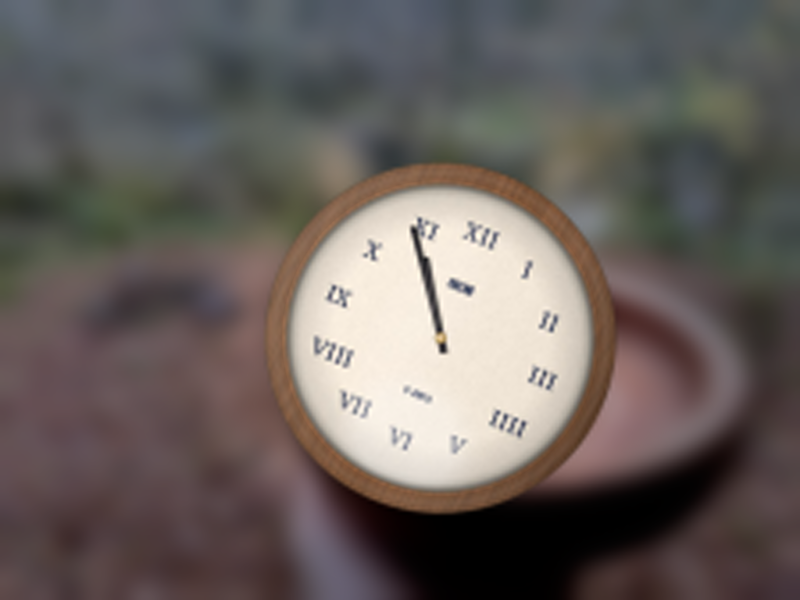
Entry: 10:54
